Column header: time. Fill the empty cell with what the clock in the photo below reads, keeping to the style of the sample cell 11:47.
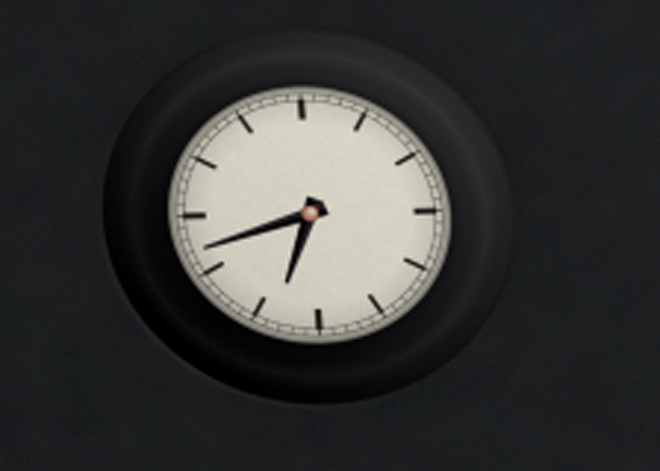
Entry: 6:42
